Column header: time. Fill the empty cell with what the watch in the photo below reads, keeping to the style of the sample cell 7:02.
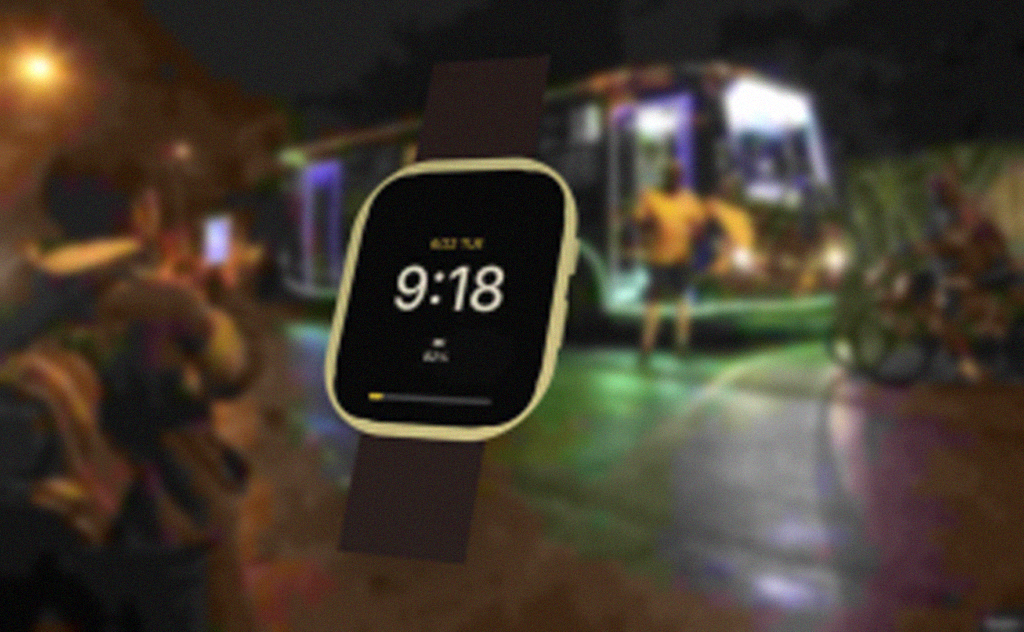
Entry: 9:18
